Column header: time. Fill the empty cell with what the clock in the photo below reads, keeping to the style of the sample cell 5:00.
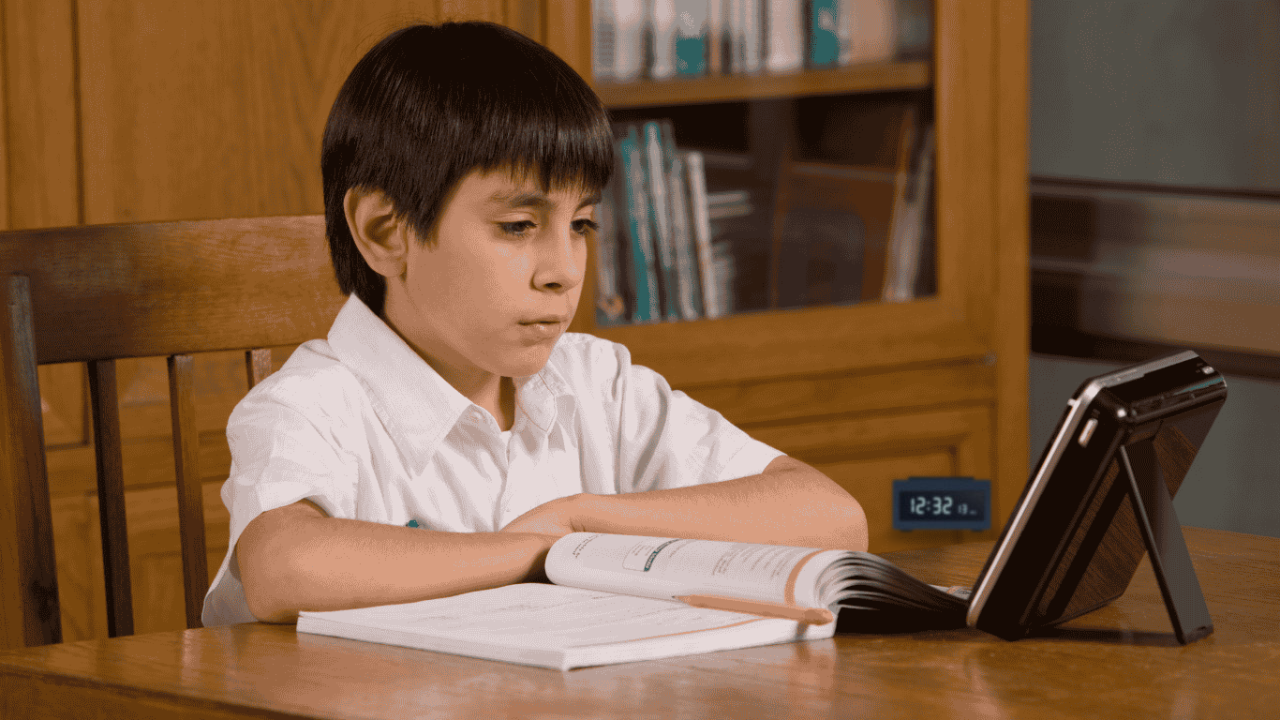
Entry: 12:32
